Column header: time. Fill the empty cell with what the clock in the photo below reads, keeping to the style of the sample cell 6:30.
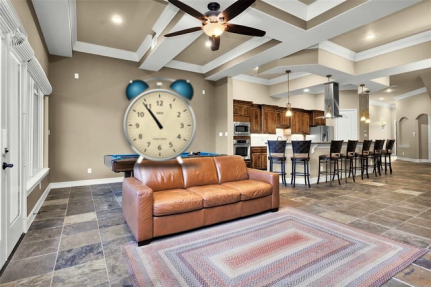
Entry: 10:54
